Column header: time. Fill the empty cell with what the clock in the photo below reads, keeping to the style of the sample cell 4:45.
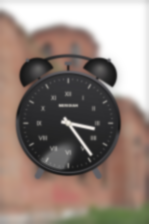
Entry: 3:24
